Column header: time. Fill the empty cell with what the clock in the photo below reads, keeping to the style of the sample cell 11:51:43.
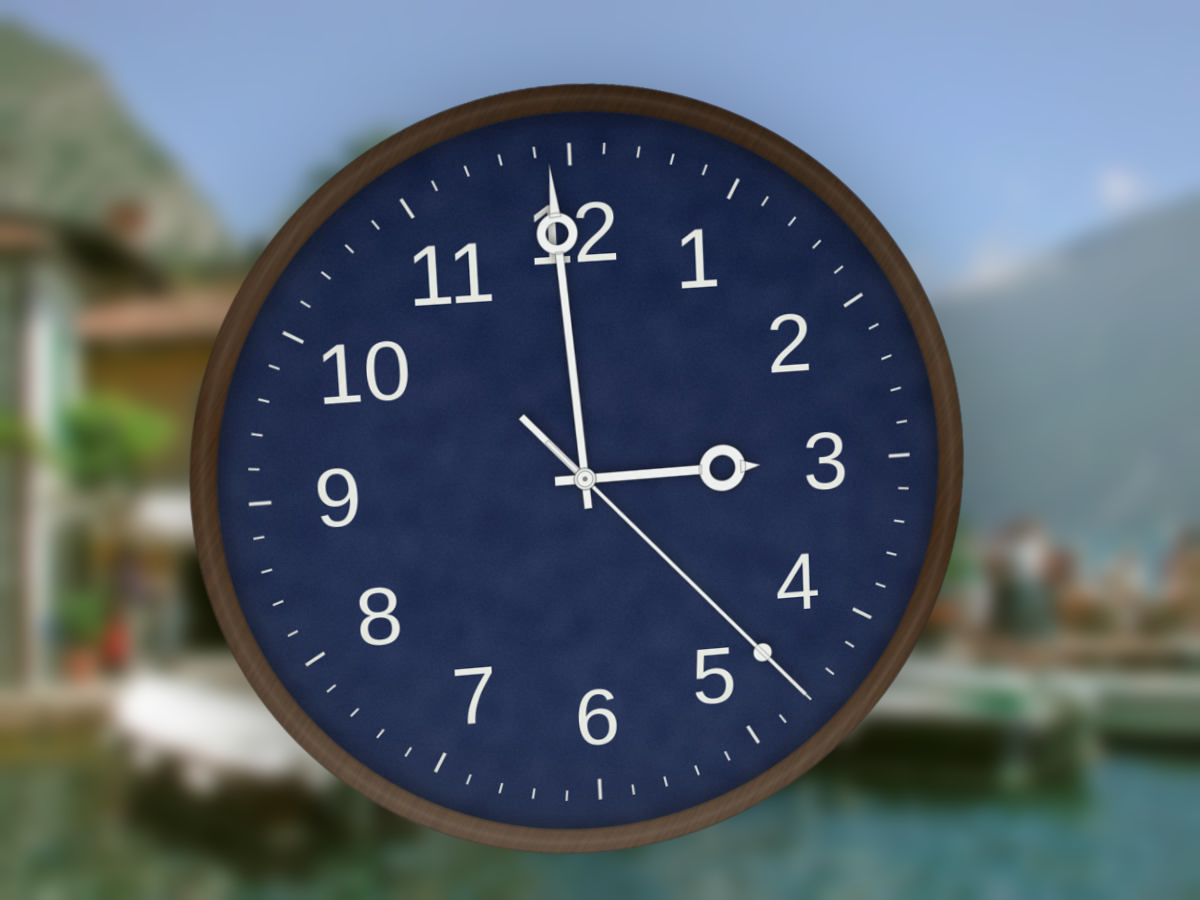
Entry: 2:59:23
